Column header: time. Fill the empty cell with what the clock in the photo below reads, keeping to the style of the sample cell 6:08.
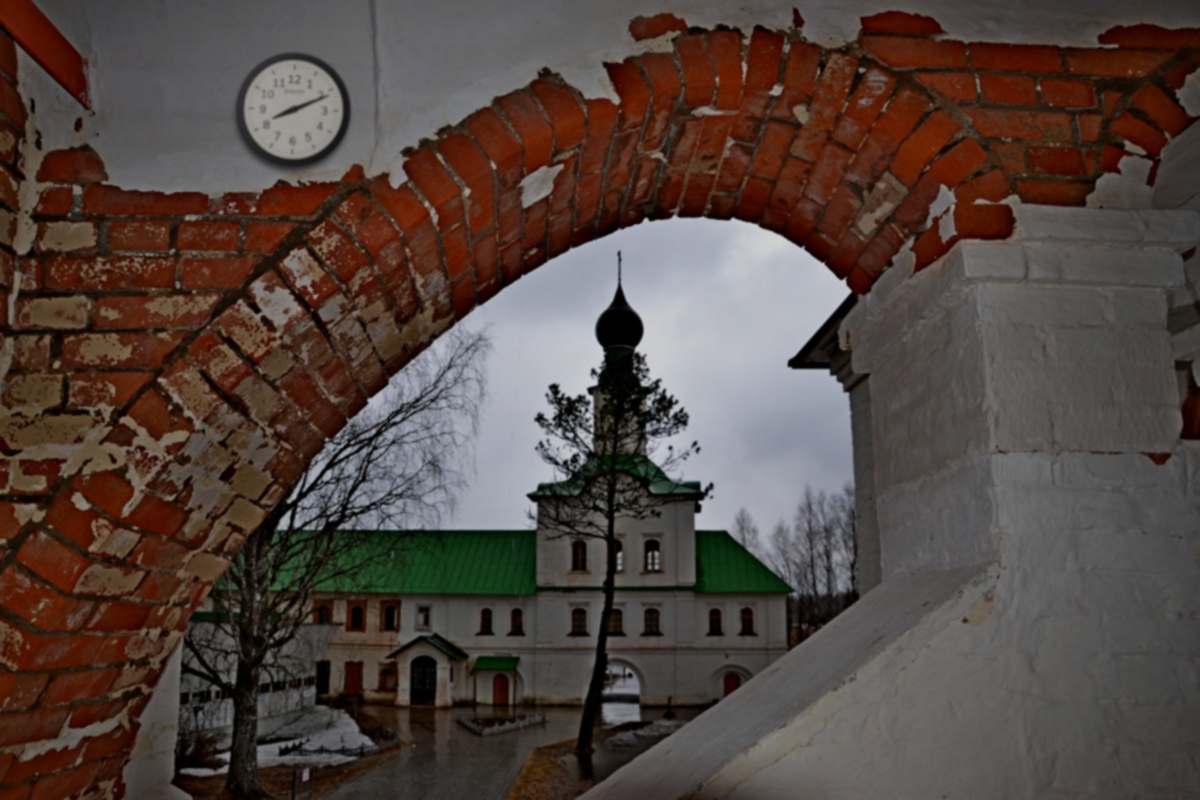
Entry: 8:11
